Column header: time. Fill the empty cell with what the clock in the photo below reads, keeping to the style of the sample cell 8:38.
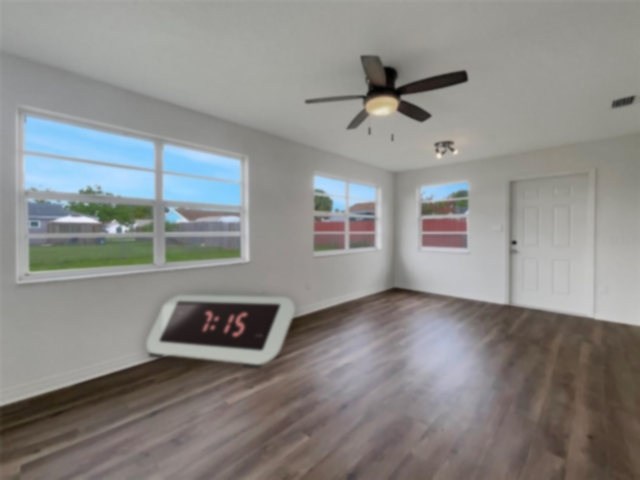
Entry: 7:15
